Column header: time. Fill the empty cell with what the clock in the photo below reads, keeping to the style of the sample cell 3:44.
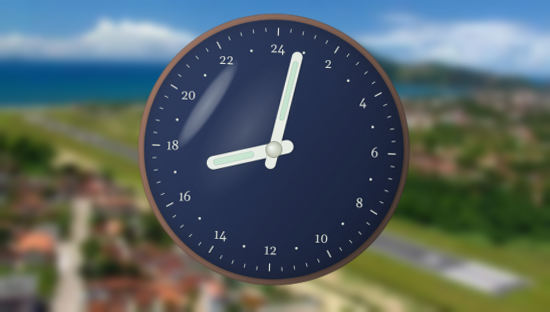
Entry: 17:02
